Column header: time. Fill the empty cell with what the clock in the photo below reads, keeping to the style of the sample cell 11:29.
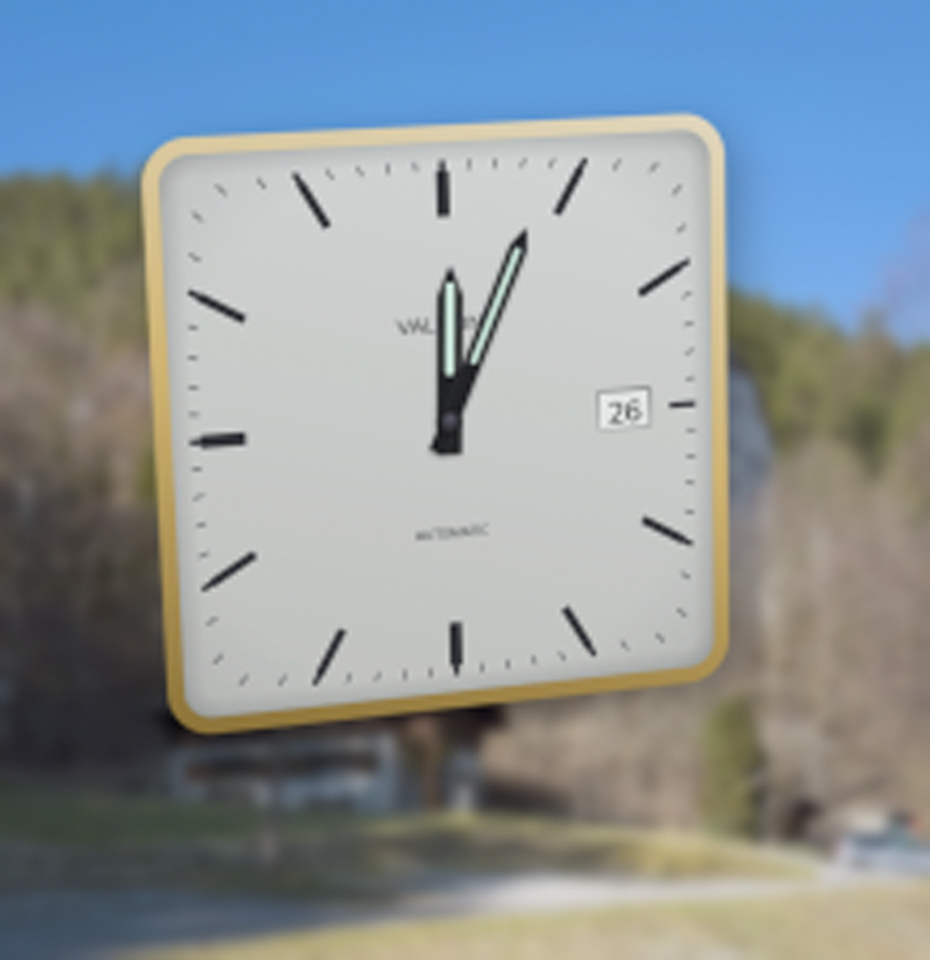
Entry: 12:04
